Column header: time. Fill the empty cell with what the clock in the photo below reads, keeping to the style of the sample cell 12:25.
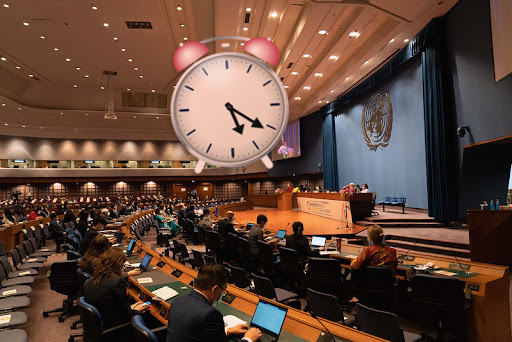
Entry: 5:21
